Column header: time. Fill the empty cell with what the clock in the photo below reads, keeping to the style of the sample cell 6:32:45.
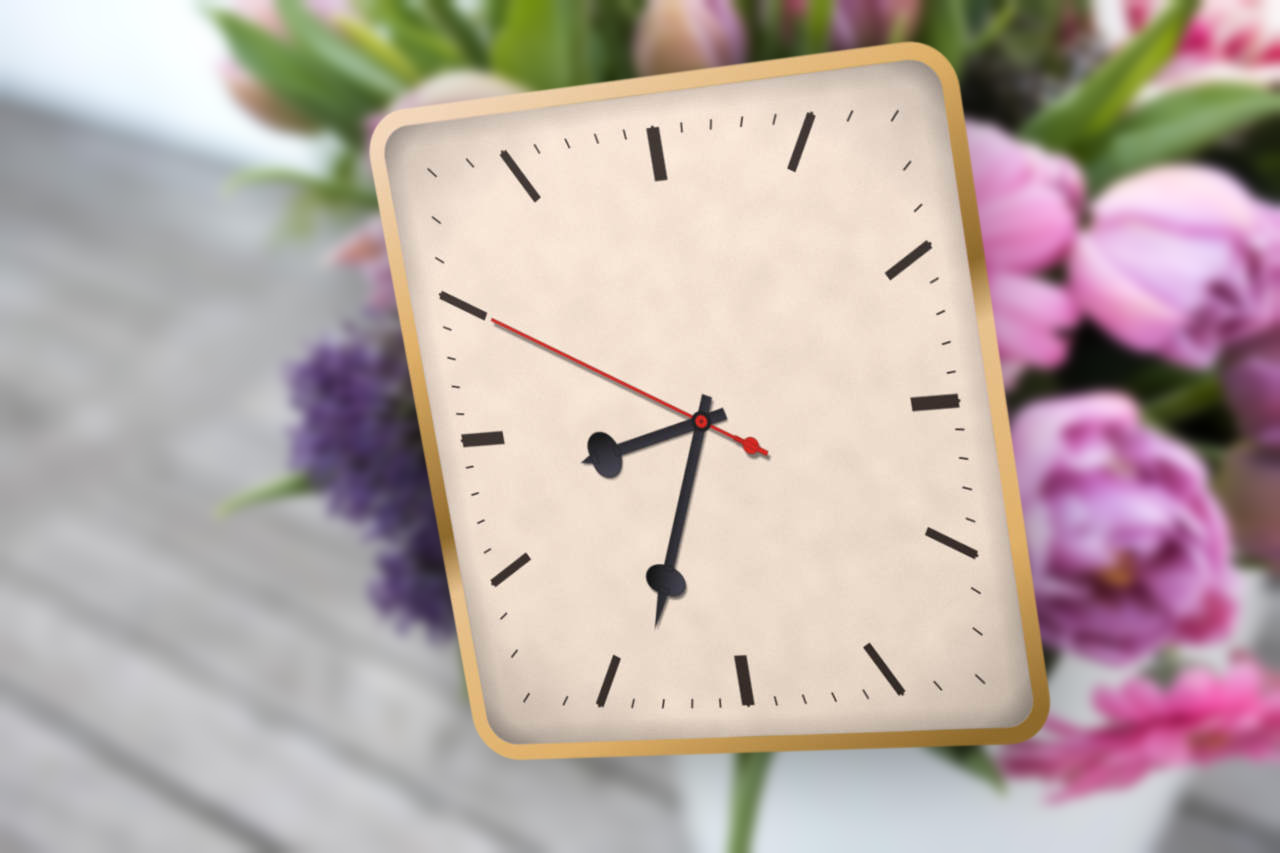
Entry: 8:33:50
